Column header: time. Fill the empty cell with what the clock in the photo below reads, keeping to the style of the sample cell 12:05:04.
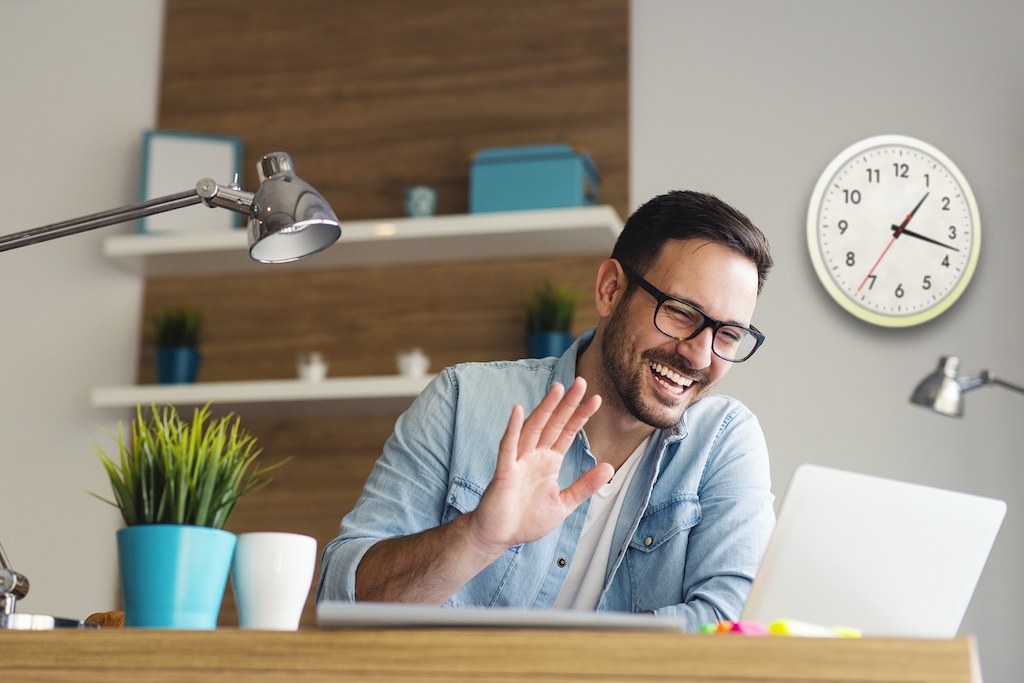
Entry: 1:17:36
